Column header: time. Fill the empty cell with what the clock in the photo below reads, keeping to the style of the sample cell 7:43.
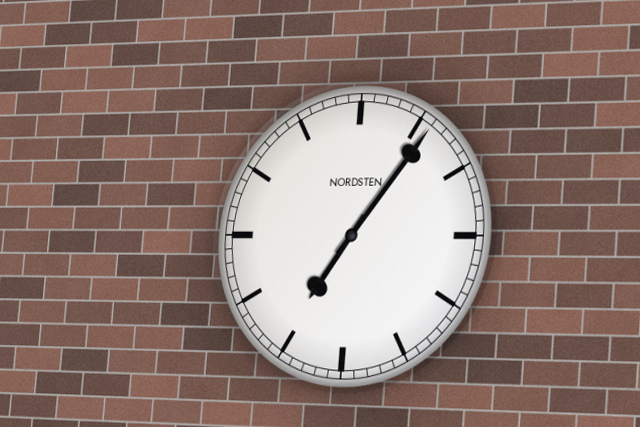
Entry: 7:06
